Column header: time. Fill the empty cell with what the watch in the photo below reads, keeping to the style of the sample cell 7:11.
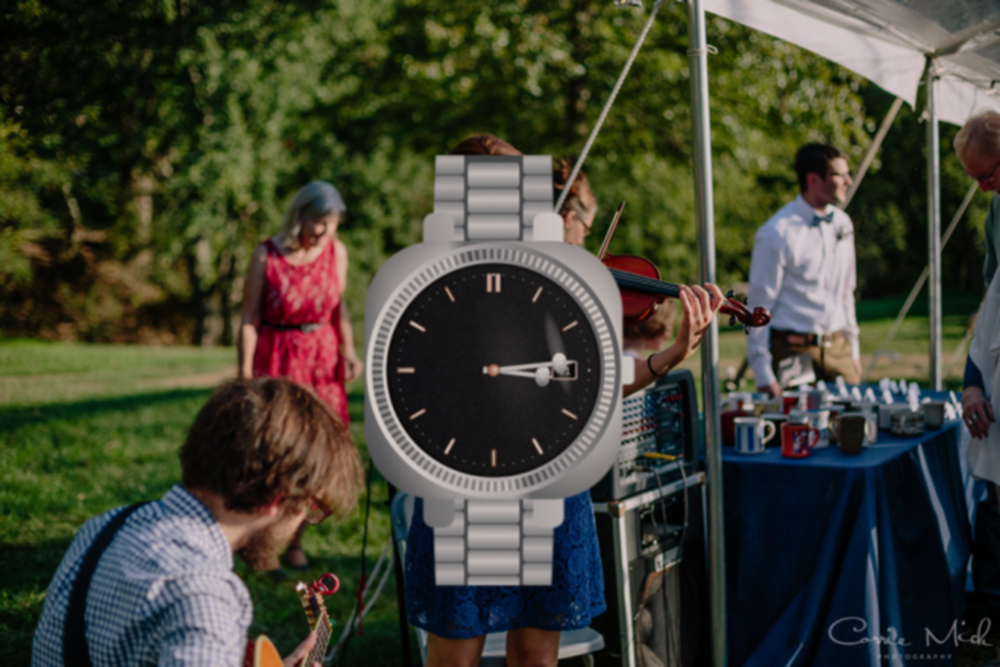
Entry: 3:14
